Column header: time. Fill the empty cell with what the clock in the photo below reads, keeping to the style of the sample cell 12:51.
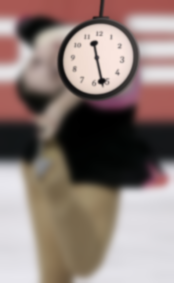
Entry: 11:27
